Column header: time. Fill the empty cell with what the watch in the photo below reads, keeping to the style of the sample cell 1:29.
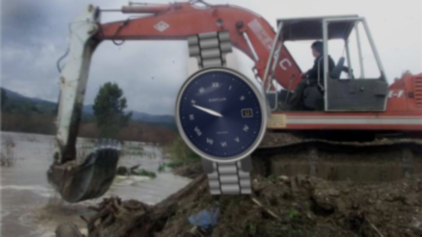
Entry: 9:49
